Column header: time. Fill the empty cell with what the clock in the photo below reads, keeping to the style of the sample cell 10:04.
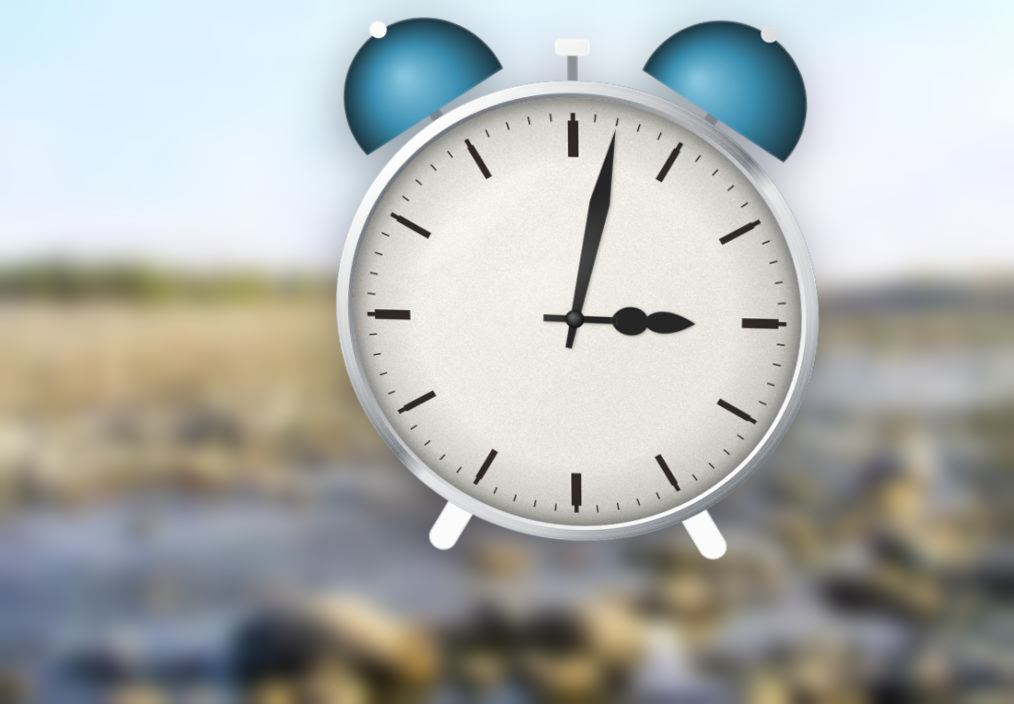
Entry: 3:02
